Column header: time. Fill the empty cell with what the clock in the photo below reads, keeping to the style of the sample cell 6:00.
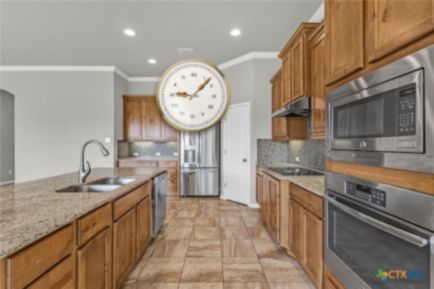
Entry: 9:07
